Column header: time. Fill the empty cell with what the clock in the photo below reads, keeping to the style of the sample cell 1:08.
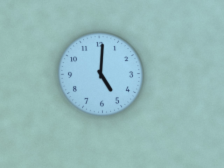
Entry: 5:01
